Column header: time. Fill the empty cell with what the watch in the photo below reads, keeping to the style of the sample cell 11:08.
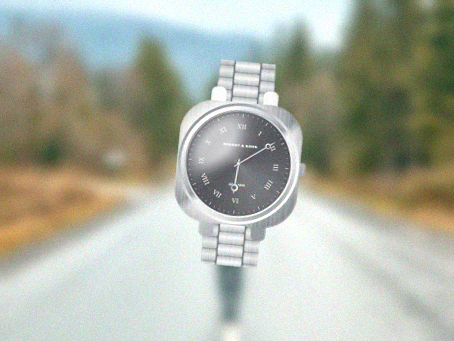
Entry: 6:09
